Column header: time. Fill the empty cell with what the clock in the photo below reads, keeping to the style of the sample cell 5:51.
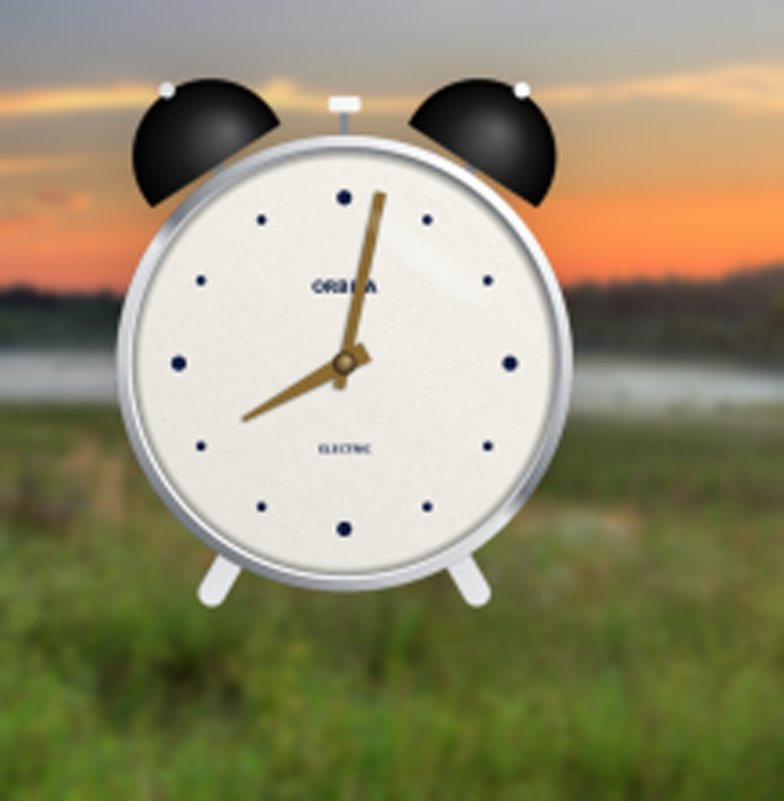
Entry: 8:02
